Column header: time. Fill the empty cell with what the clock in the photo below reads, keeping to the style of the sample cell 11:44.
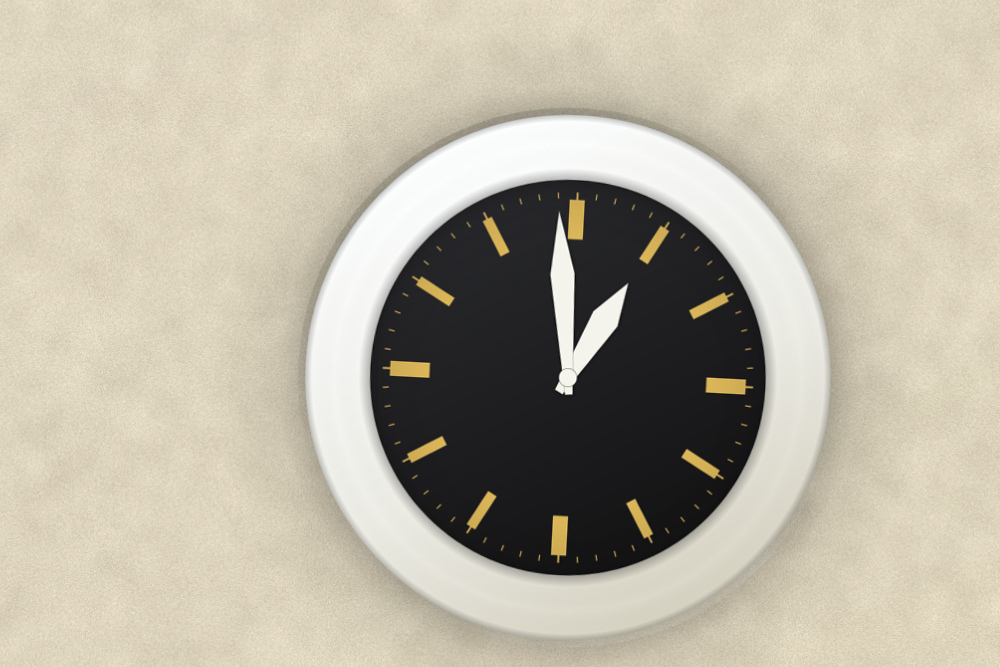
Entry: 12:59
